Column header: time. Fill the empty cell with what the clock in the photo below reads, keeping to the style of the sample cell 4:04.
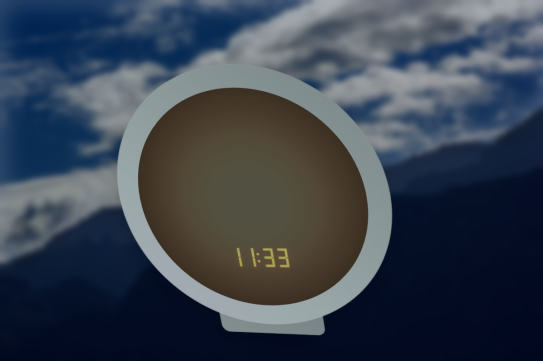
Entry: 11:33
